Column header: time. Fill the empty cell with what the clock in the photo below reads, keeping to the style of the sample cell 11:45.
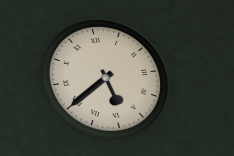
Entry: 5:40
